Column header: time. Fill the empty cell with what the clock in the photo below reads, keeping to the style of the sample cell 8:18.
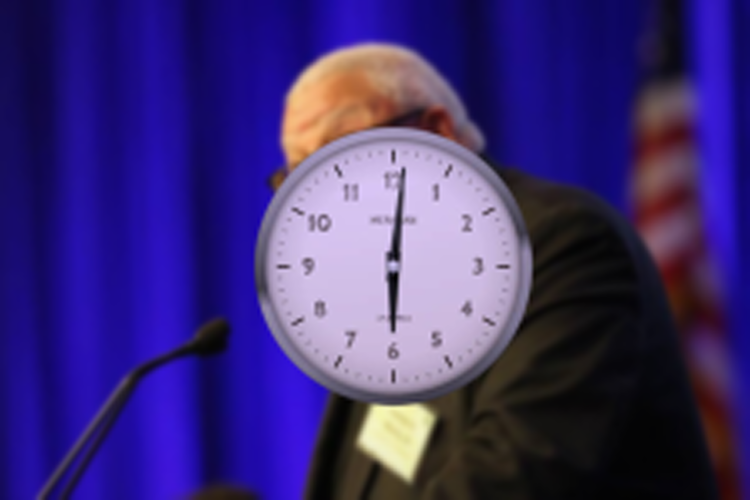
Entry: 6:01
